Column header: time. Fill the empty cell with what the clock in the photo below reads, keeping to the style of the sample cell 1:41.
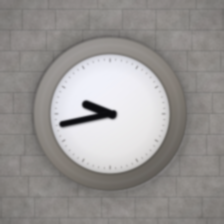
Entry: 9:43
